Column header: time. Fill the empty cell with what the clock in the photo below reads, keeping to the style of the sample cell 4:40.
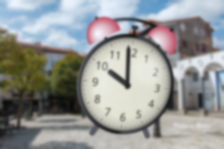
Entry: 9:59
